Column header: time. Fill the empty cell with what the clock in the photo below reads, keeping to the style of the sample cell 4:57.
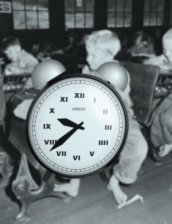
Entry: 9:38
